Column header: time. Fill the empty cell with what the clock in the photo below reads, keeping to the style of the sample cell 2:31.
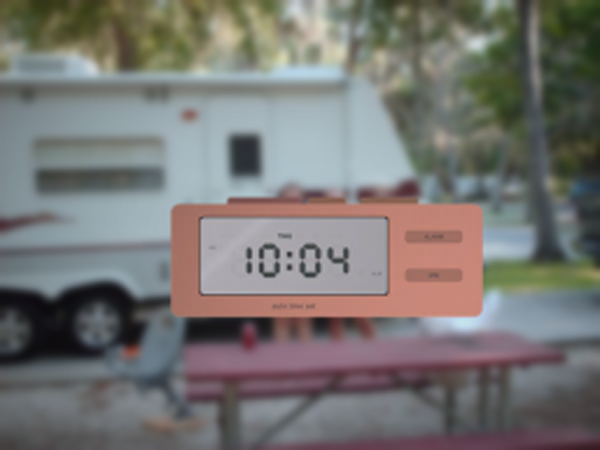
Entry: 10:04
